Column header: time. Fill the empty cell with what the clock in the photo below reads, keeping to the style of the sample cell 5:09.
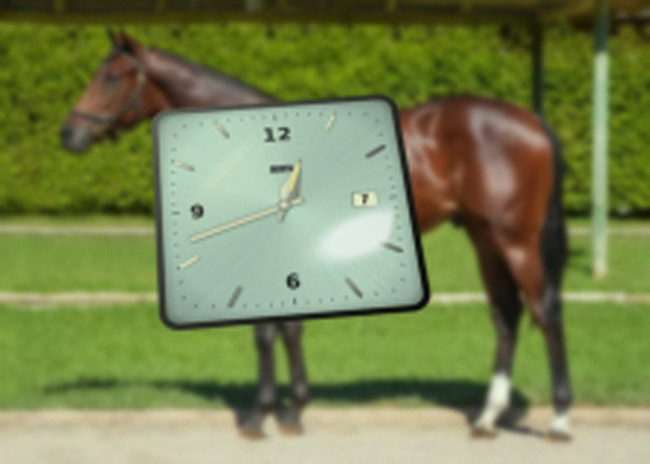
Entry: 12:42
